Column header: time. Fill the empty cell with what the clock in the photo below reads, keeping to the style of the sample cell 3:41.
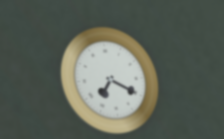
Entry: 7:20
